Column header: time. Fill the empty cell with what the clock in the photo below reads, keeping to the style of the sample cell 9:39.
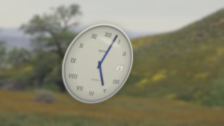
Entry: 5:03
